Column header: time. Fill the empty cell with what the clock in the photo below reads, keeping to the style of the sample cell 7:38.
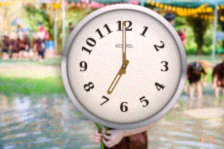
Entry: 7:00
